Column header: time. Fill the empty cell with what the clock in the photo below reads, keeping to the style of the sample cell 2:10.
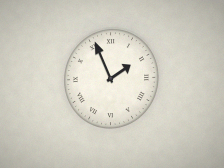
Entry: 1:56
